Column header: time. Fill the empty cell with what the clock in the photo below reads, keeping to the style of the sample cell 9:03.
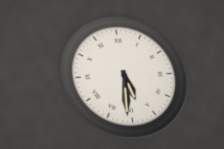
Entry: 5:31
